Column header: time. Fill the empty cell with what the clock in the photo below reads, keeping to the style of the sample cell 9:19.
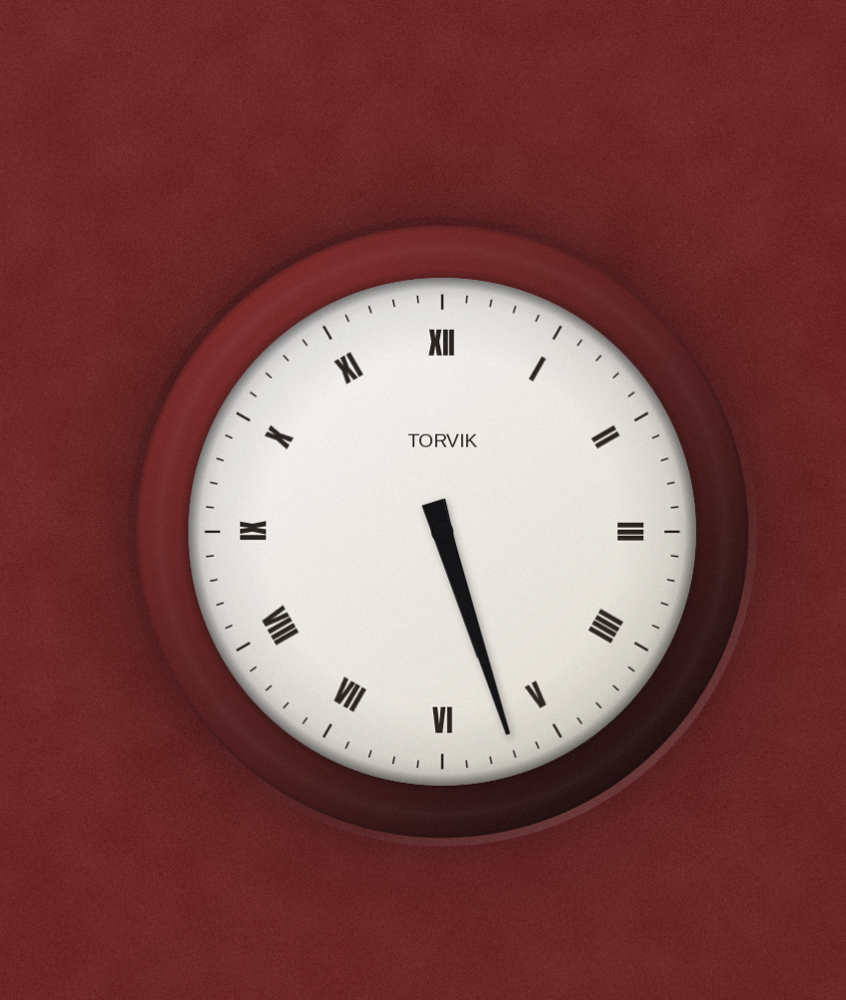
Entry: 5:27
